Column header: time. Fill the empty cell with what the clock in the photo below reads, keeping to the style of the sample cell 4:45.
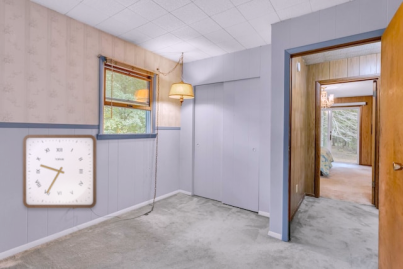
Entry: 9:35
